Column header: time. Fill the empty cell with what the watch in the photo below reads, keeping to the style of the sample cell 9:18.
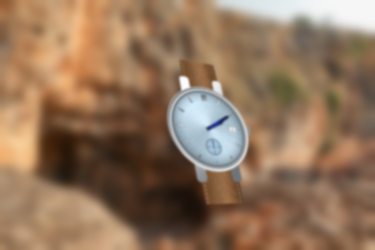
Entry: 2:10
